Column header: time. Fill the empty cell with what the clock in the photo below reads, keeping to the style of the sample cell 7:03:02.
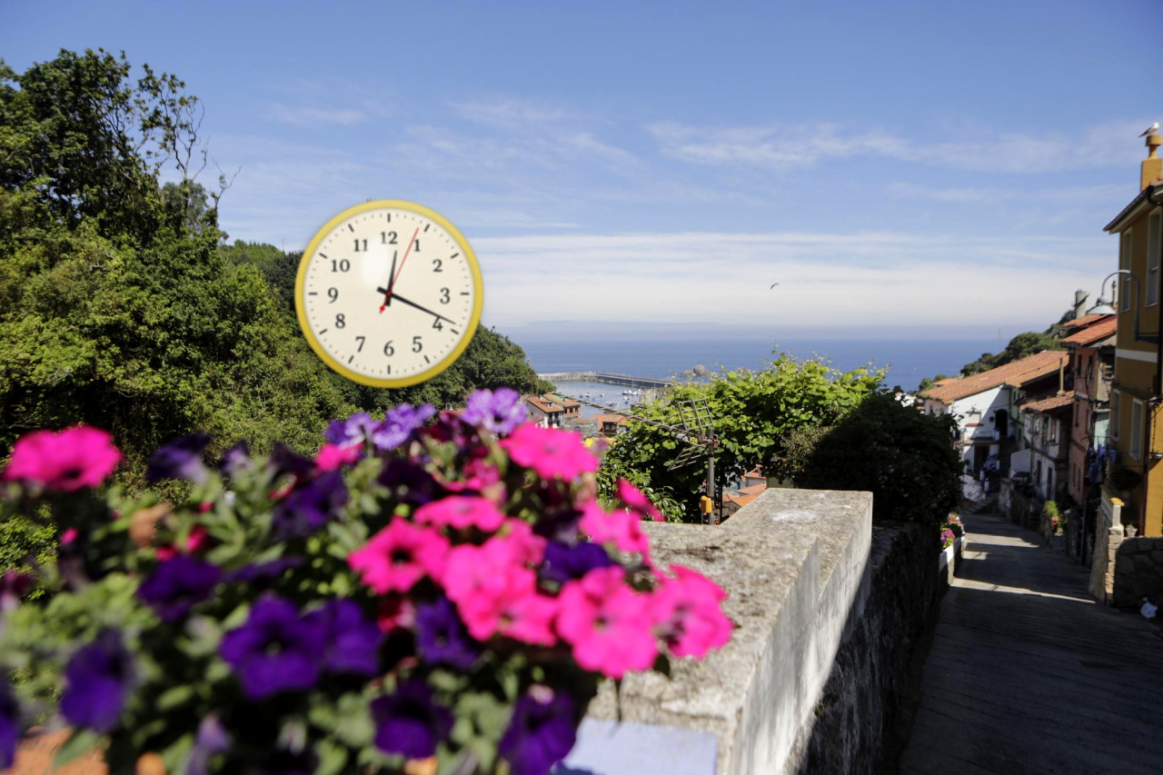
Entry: 12:19:04
